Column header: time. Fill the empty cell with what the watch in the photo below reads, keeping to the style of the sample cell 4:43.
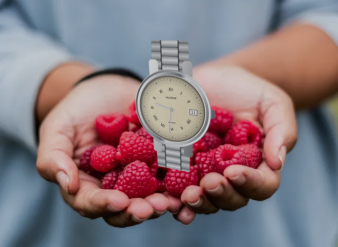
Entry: 9:31
